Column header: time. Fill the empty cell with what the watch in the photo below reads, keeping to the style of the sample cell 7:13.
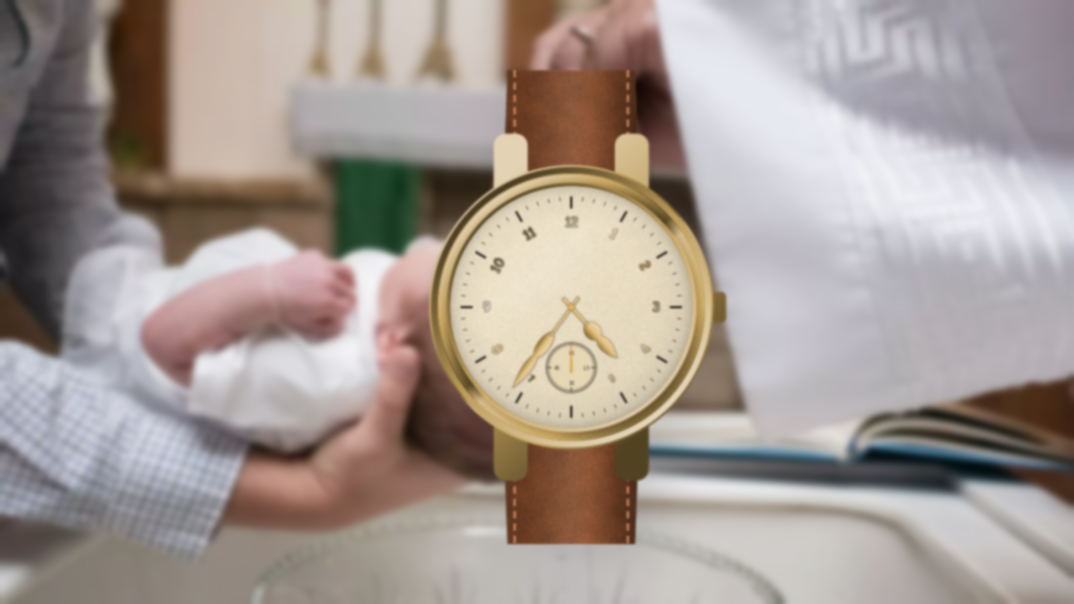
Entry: 4:36
